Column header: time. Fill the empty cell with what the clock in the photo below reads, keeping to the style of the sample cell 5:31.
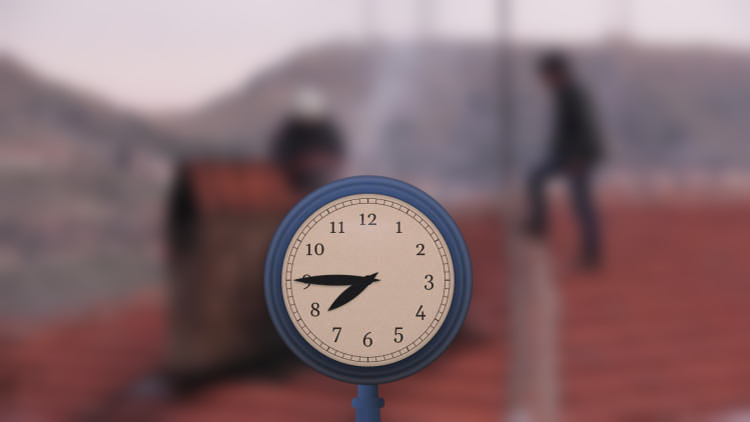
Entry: 7:45
